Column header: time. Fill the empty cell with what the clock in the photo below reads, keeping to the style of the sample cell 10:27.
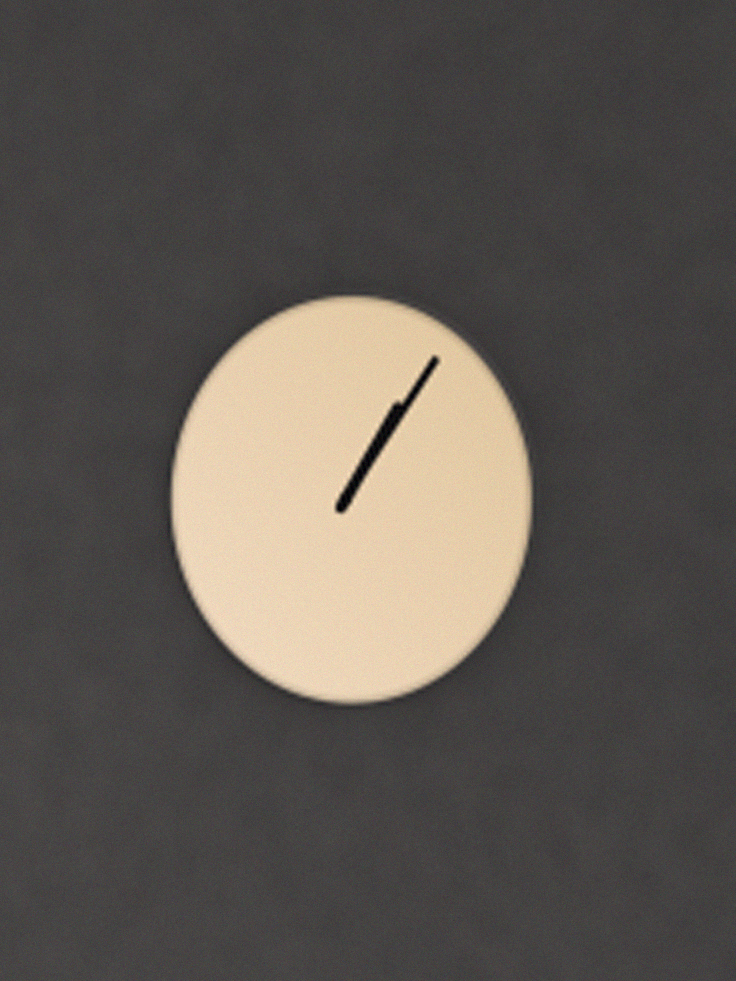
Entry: 1:06
